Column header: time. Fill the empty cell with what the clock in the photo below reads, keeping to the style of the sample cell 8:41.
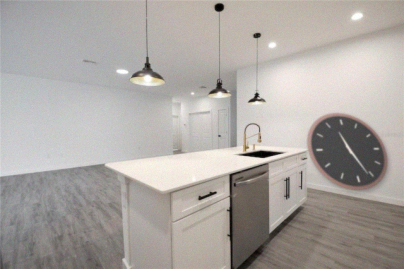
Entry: 11:26
